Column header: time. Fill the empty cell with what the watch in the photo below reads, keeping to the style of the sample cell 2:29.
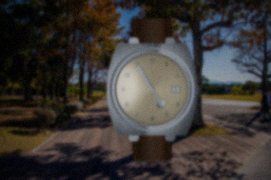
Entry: 4:55
